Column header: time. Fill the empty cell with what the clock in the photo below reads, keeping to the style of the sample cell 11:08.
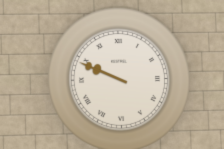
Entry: 9:49
